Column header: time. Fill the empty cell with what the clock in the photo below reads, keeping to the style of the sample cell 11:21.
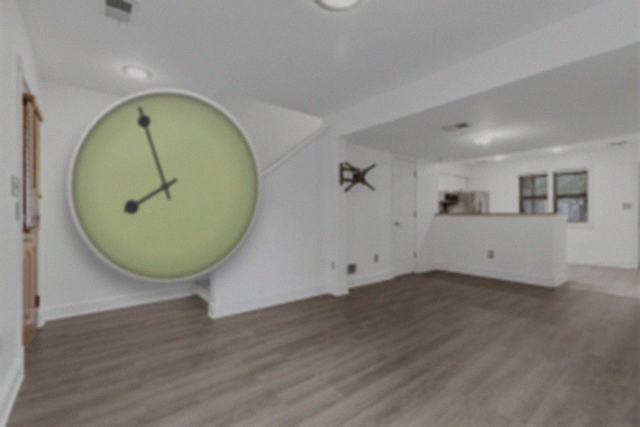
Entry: 7:57
